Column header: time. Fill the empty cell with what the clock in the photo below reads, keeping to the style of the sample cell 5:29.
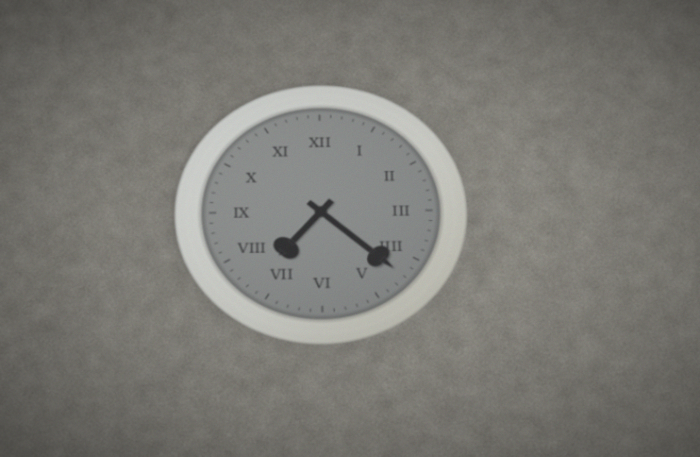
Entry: 7:22
